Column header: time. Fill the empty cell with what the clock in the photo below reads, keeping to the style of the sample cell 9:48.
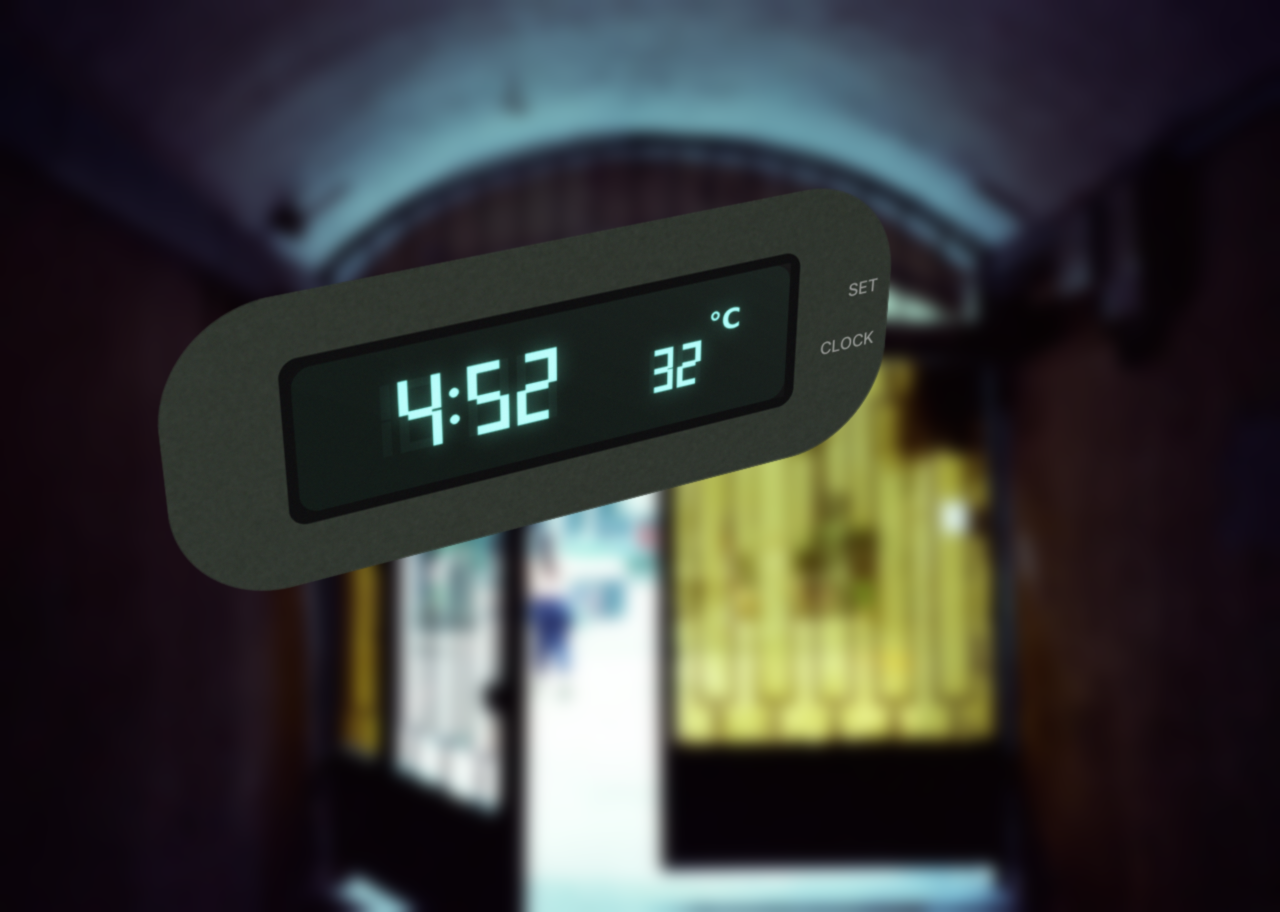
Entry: 4:52
